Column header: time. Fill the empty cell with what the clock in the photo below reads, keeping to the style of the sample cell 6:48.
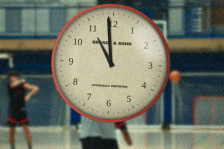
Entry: 10:59
